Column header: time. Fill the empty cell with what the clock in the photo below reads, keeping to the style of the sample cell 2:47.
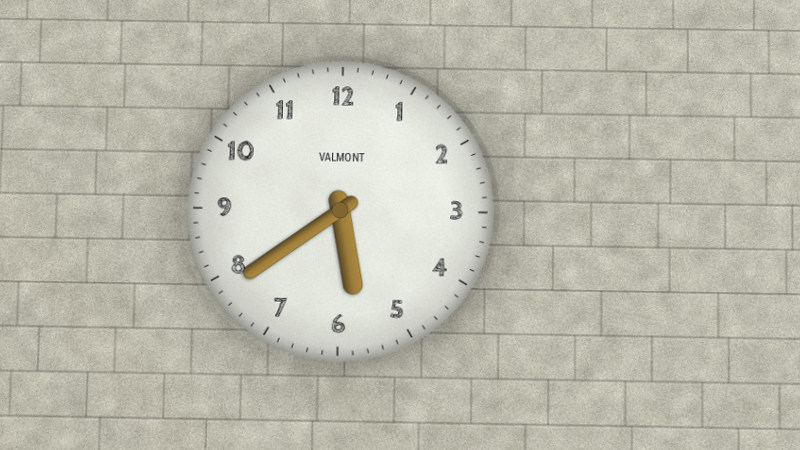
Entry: 5:39
